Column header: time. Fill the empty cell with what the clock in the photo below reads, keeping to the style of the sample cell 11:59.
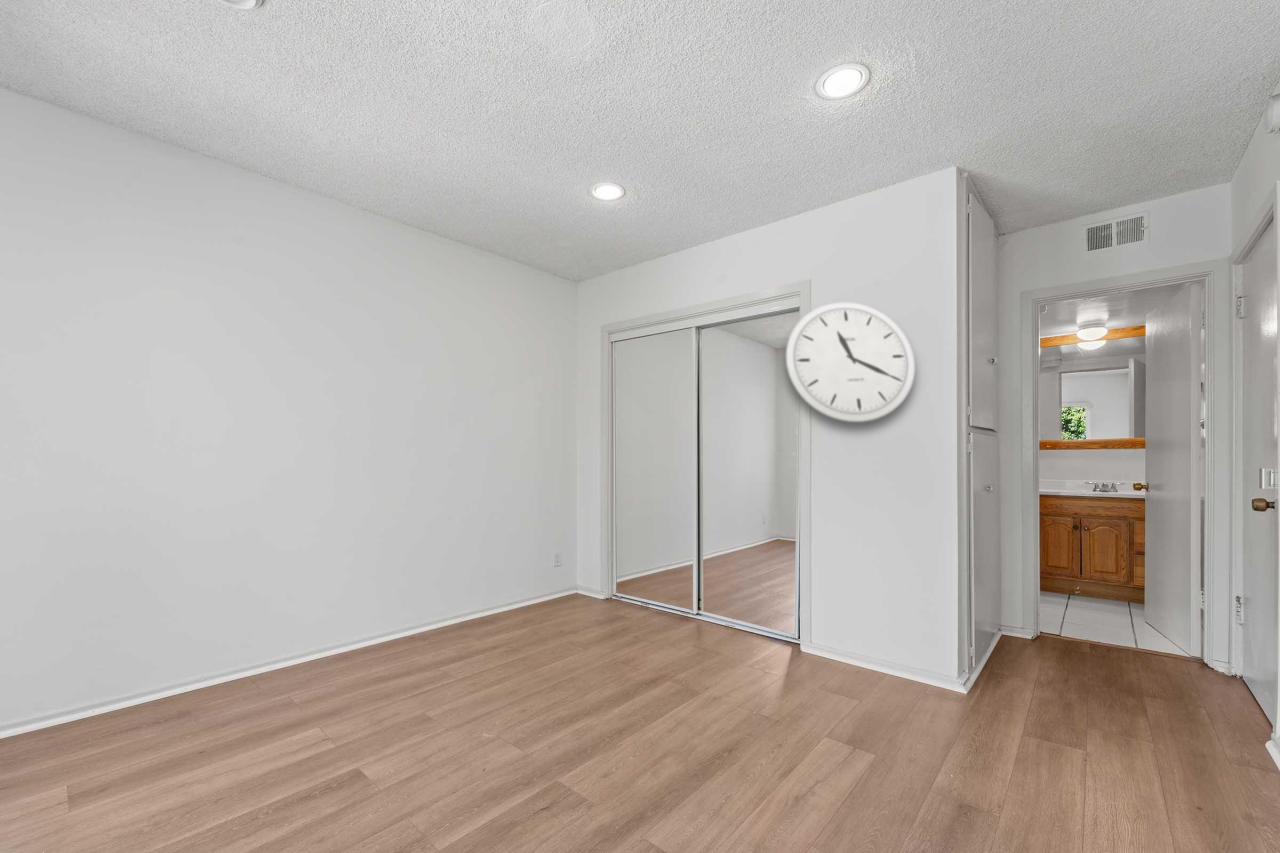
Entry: 11:20
